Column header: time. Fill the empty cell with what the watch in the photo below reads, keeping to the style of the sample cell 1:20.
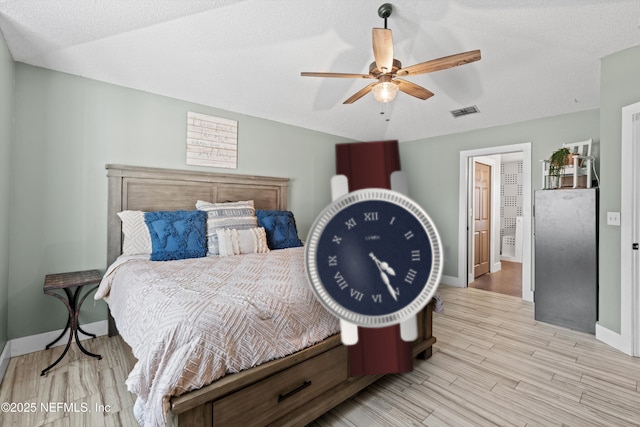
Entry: 4:26
